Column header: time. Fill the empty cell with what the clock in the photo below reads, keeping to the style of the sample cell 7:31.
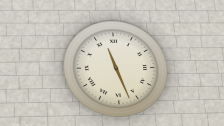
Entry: 11:27
